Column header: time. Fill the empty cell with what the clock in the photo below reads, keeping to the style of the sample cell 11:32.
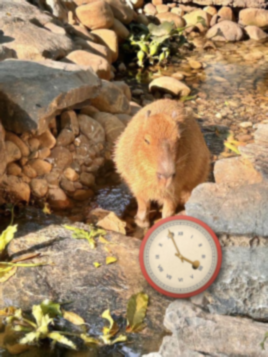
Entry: 3:56
